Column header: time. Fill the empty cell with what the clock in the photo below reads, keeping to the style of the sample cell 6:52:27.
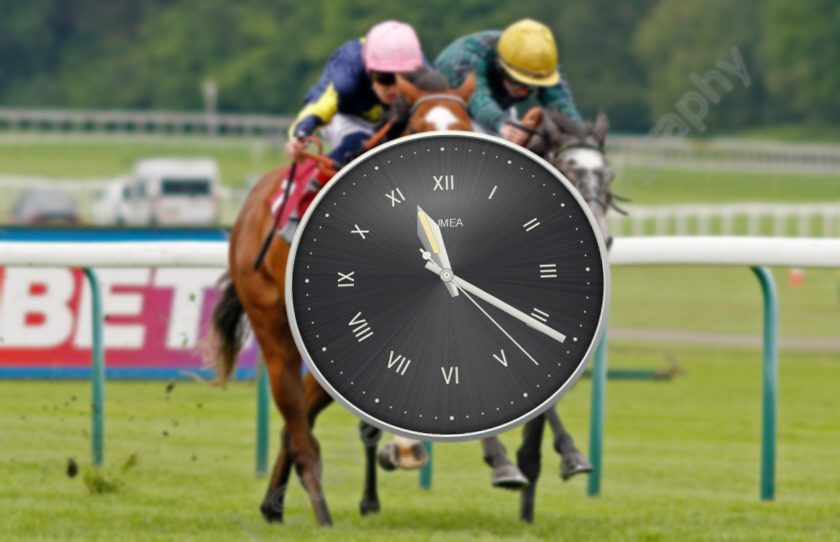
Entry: 11:20:23
